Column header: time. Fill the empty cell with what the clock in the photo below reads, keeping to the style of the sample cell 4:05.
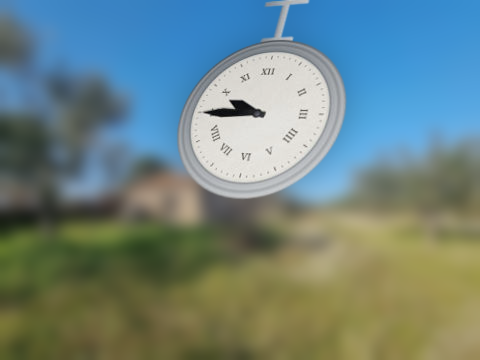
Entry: 9:45
